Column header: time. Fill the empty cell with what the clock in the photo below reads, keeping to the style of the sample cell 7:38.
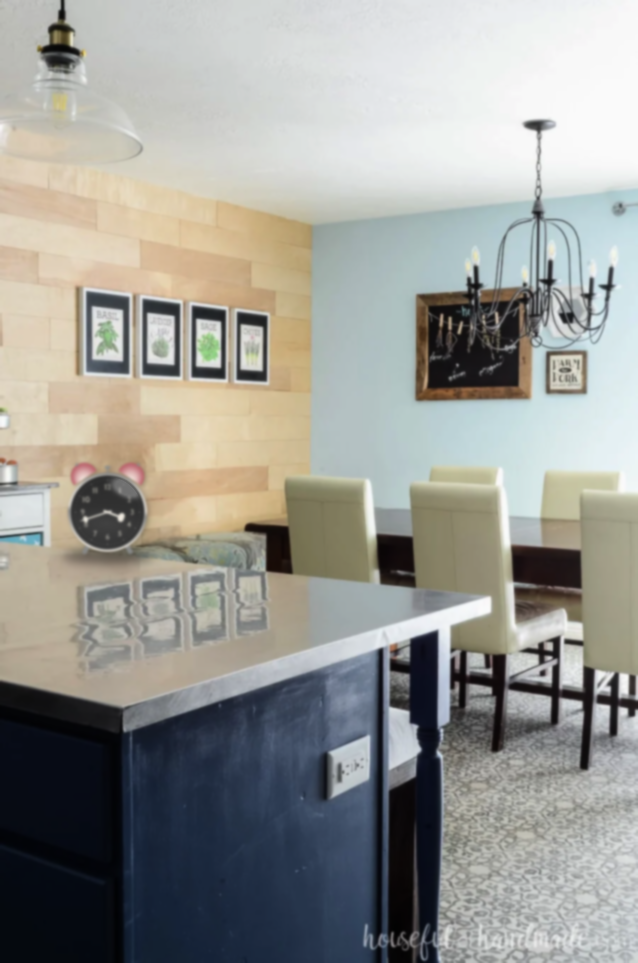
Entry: 3:42
